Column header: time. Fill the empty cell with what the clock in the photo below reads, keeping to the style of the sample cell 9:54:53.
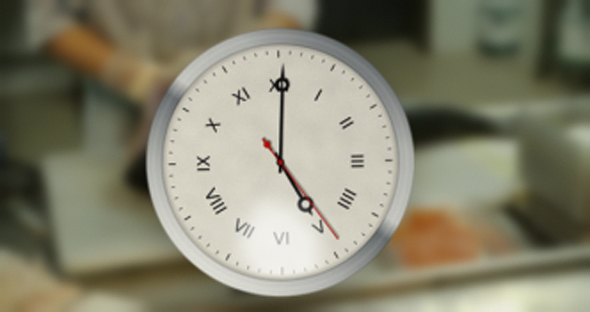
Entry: 5:00:24
